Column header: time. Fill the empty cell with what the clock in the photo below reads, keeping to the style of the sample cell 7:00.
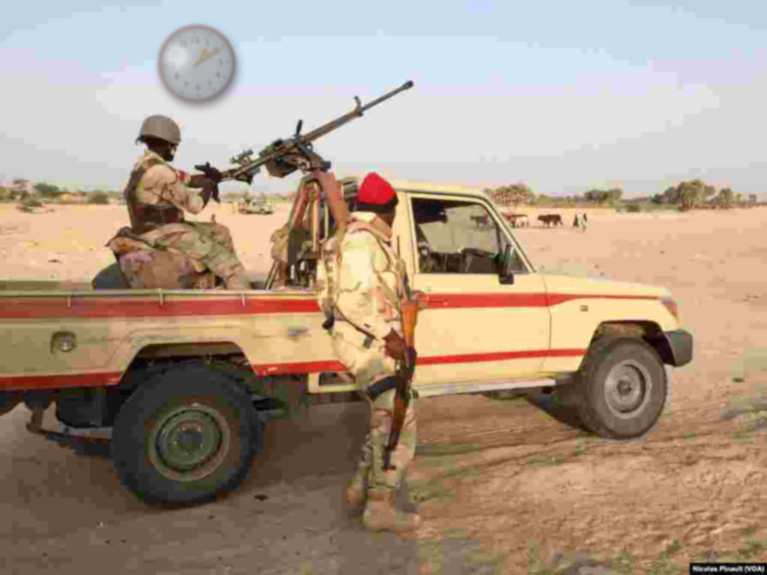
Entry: 1:10
